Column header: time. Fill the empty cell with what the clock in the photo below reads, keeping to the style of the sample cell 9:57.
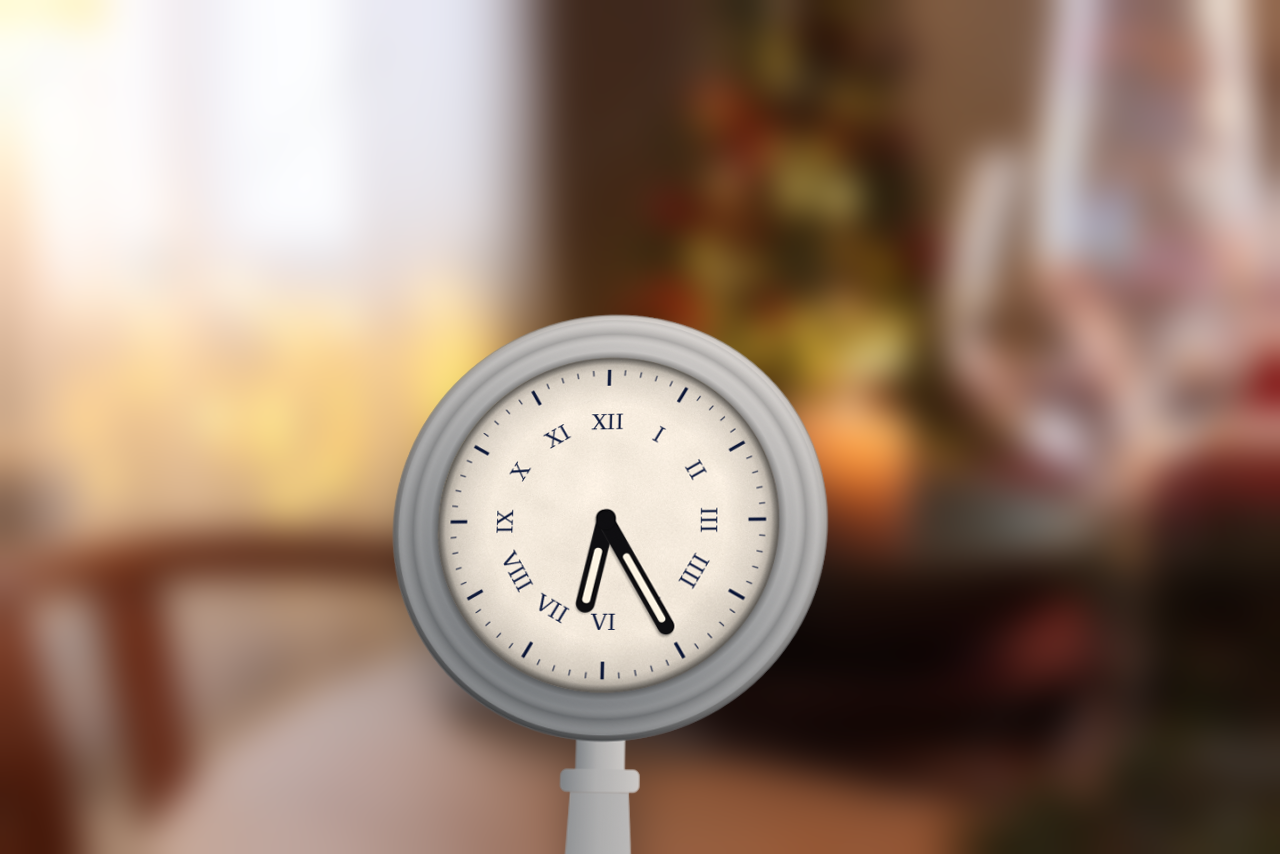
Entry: 6:25
